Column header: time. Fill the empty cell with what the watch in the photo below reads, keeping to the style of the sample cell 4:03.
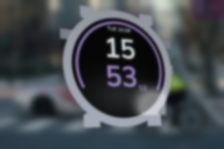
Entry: 15:53
